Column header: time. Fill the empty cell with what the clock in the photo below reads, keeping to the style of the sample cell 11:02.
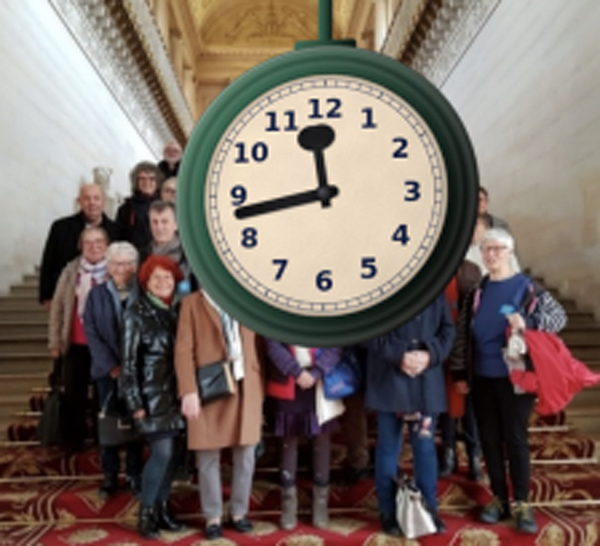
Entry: 11:43
